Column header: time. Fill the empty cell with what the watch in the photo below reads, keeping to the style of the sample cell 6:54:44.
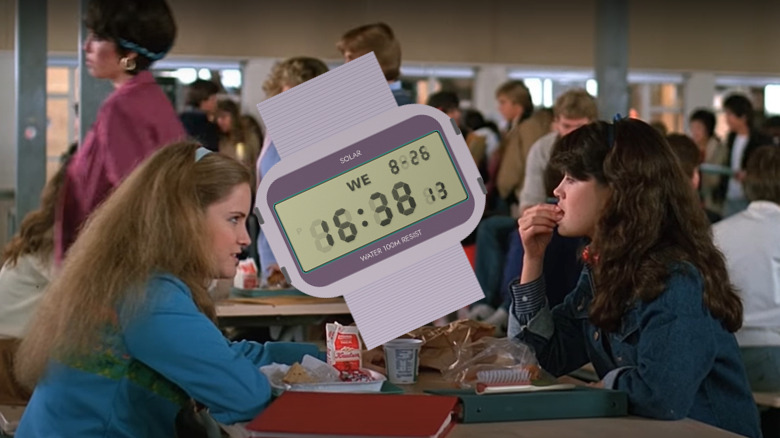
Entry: 16:38:13
